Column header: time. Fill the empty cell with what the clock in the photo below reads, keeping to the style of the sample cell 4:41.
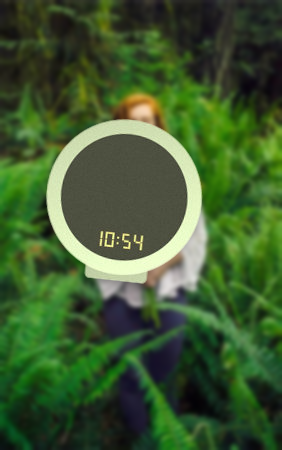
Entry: 10:54
